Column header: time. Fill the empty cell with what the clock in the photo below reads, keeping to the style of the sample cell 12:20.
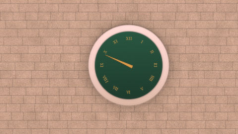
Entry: 9:49
